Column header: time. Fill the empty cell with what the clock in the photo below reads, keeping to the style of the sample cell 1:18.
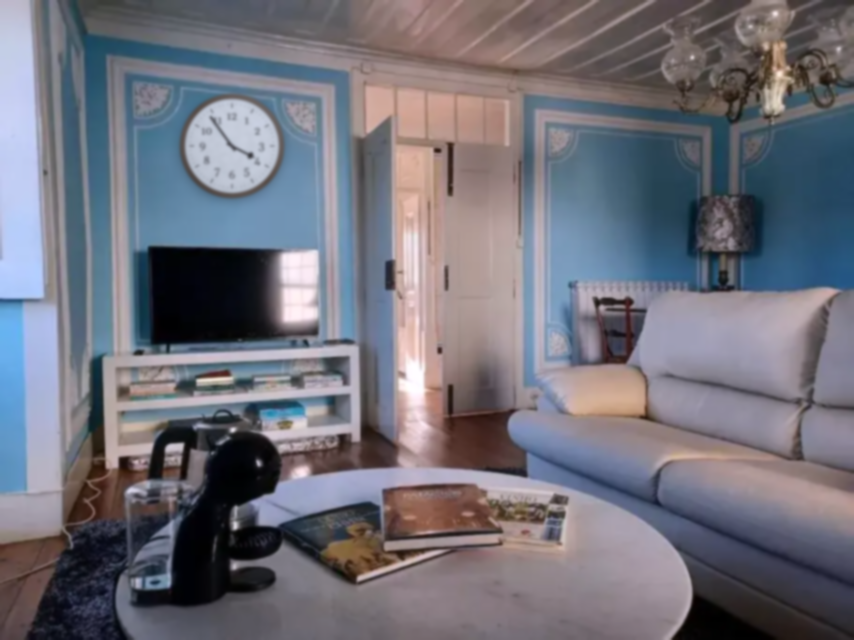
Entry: 3:54
